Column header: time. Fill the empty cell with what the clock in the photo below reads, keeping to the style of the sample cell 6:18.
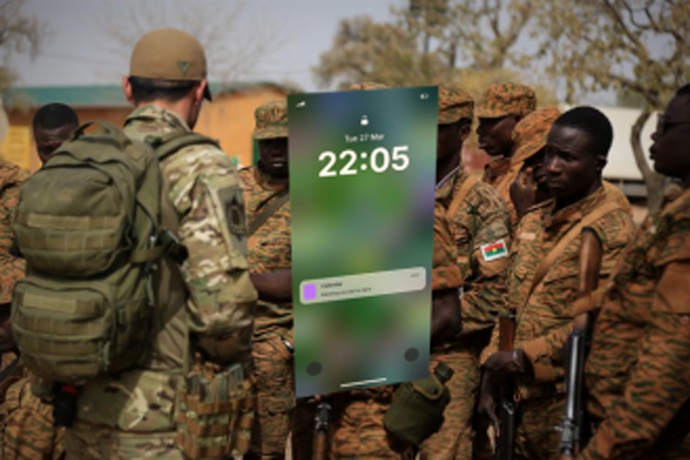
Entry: 22:05
